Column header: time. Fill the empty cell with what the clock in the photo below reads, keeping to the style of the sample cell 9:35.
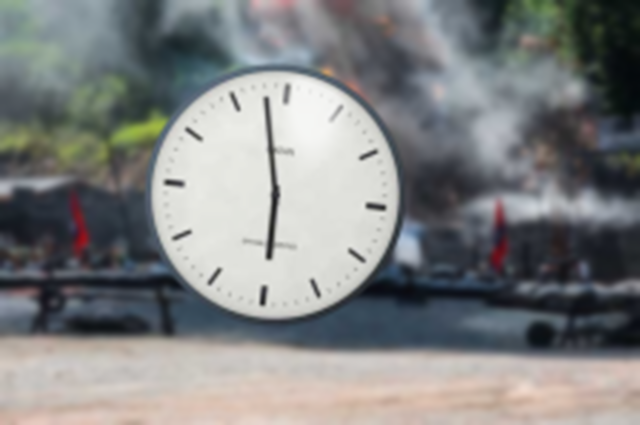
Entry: 5:58
